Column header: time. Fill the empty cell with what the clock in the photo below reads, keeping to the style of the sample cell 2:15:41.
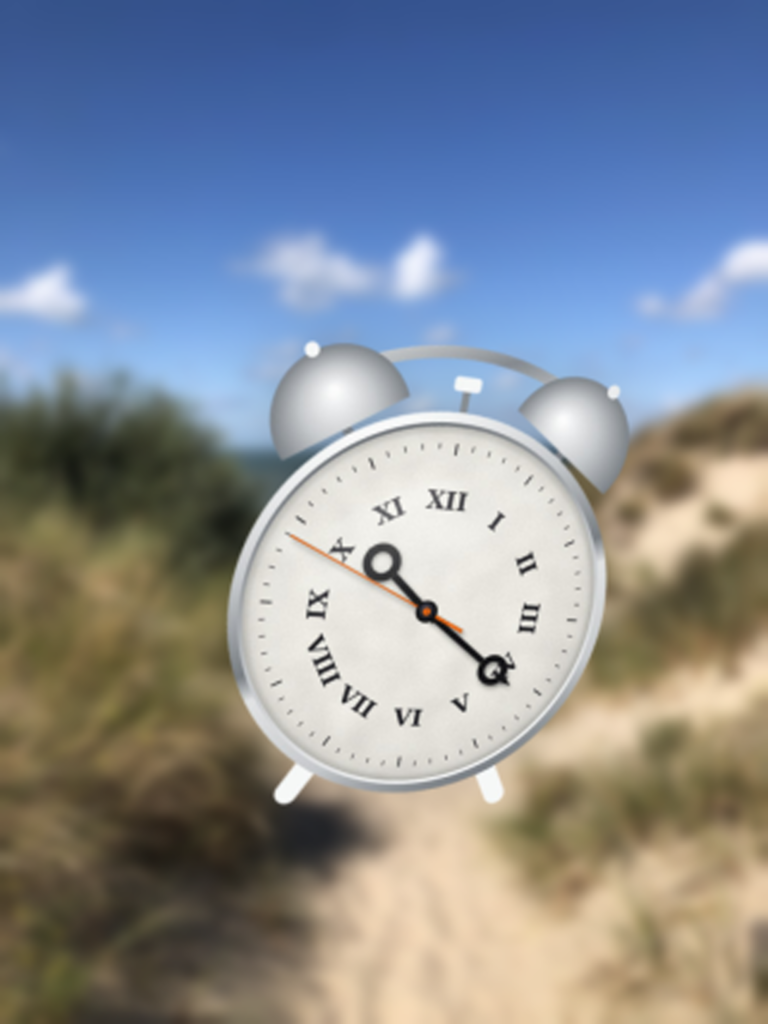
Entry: 10:20:49
